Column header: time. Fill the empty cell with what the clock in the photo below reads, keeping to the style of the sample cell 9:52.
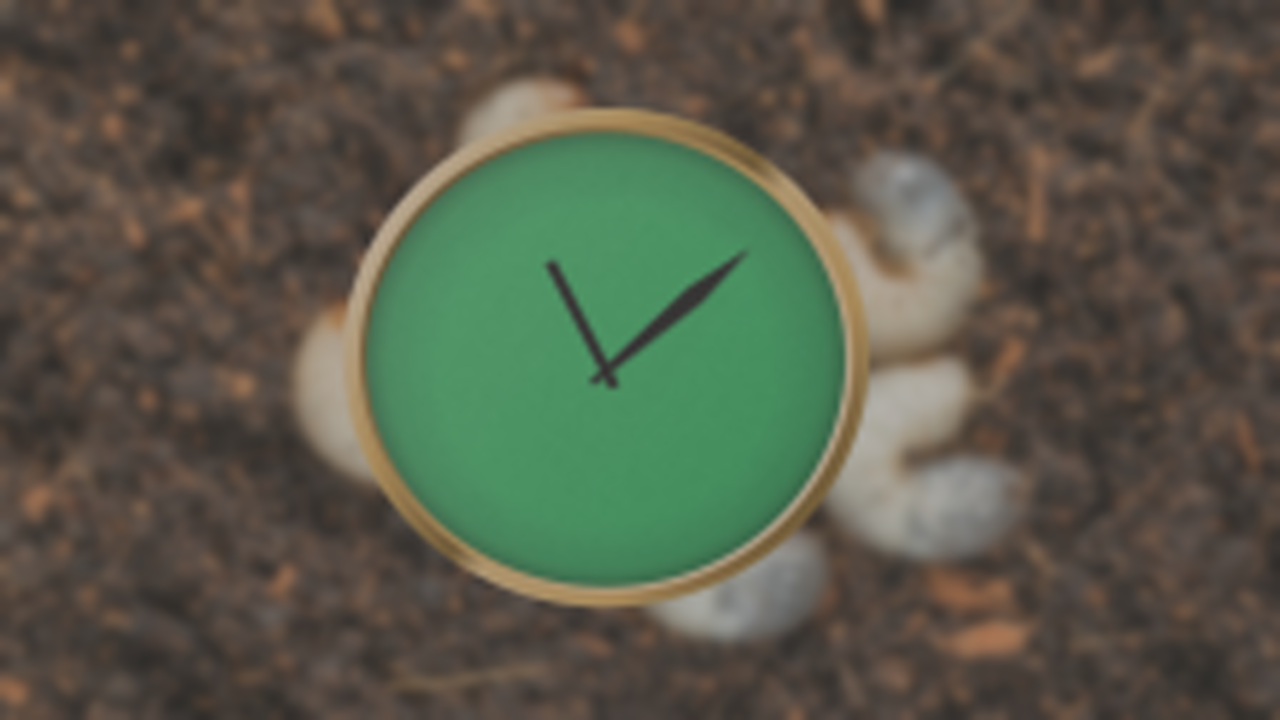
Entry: 11:08
